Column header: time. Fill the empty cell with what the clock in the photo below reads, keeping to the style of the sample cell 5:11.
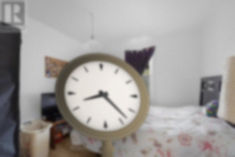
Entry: 8:23
